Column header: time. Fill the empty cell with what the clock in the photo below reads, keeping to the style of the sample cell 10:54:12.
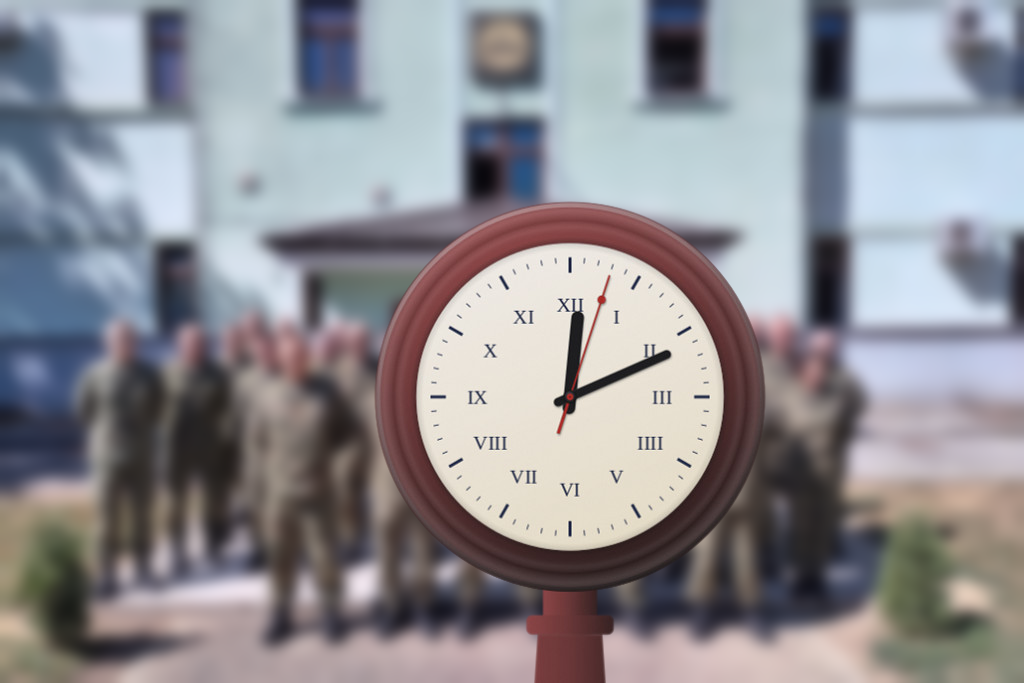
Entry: 12:11:03
